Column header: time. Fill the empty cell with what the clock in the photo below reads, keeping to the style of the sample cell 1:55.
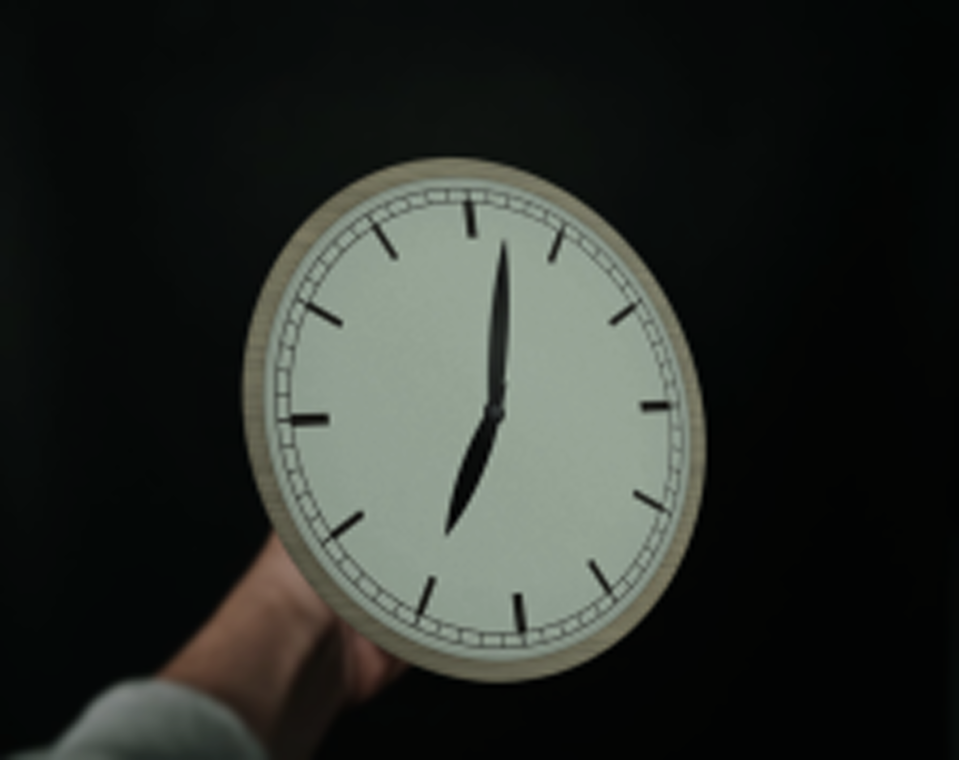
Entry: 7:02
